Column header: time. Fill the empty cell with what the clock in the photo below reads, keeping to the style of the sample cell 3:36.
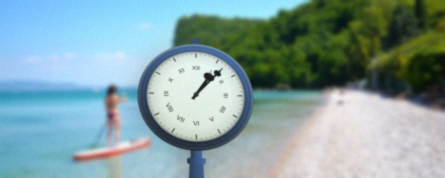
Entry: 1:07
